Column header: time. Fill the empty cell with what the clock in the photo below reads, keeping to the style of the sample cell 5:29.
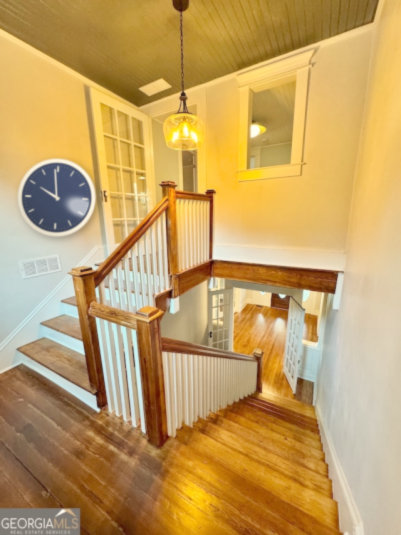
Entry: 9:59
